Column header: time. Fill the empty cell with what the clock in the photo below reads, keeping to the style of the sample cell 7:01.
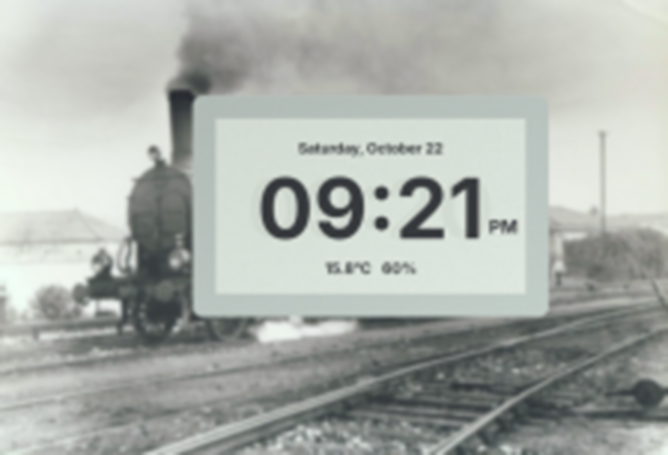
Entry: 9:21
